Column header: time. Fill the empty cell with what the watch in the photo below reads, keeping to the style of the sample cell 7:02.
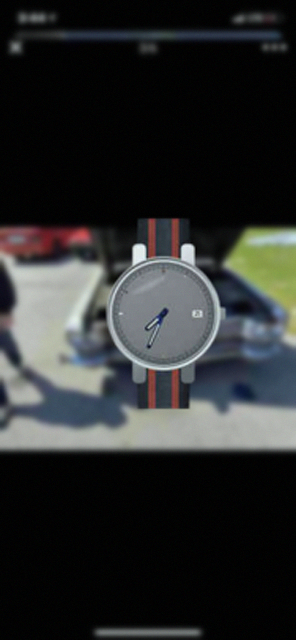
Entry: 7:34
